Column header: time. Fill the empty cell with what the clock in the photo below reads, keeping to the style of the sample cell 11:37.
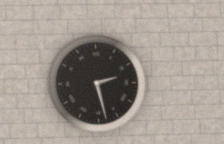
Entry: 2:28
